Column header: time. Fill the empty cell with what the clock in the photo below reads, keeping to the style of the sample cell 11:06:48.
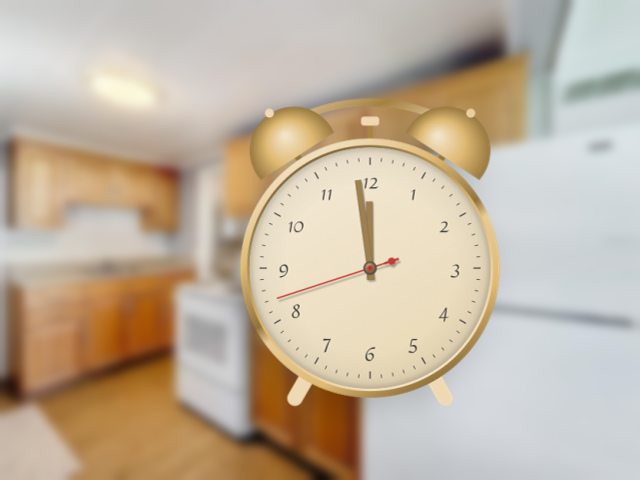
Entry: 11:58:42
